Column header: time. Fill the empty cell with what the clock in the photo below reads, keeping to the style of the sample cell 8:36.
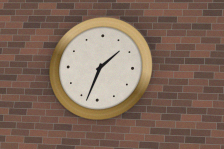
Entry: 1:33
